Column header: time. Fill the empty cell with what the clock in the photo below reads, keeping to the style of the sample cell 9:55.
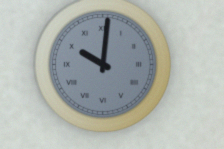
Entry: 10:01
